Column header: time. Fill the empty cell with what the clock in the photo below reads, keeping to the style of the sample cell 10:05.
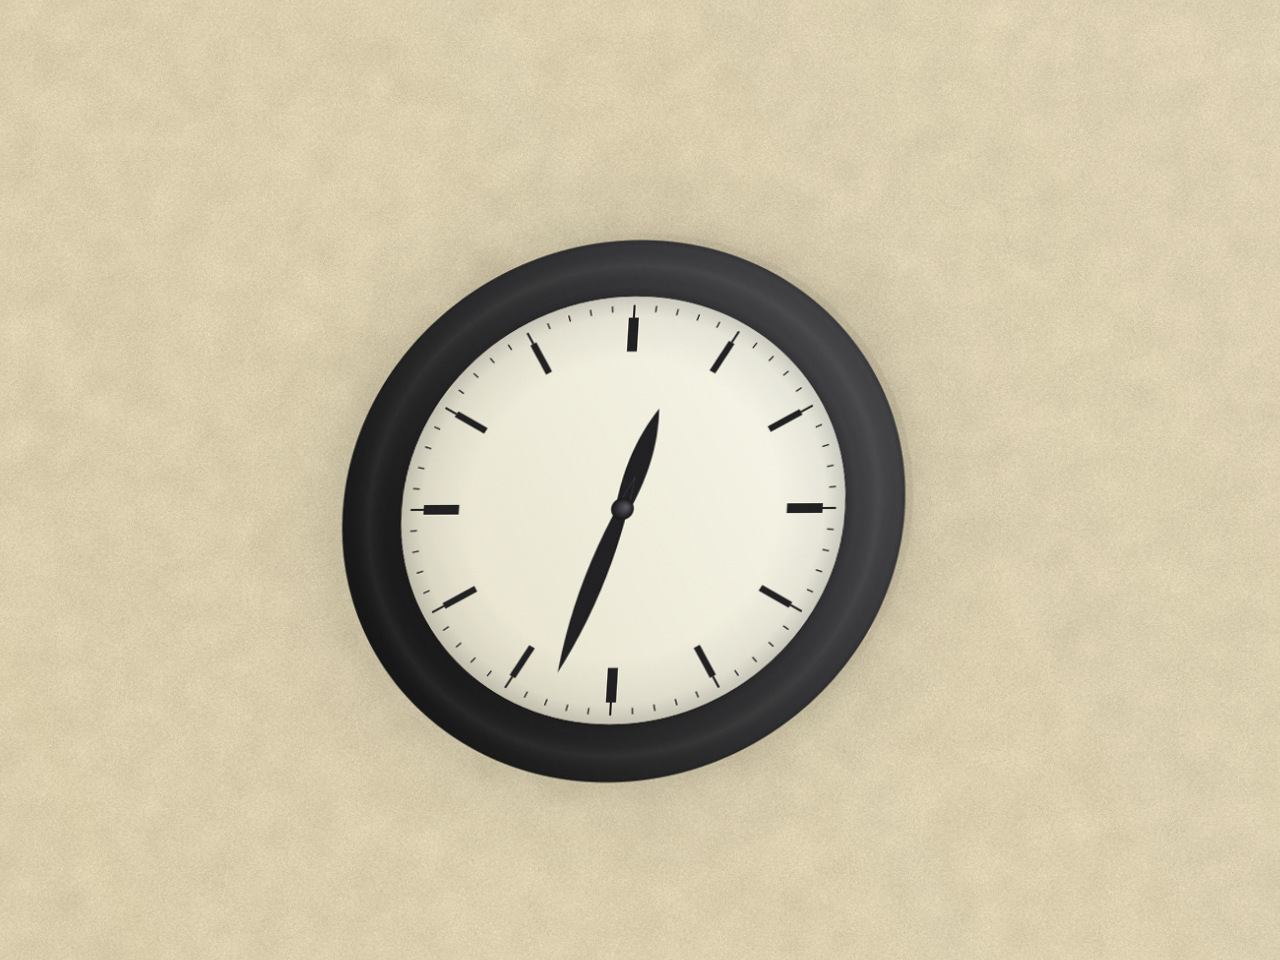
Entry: 12:33
